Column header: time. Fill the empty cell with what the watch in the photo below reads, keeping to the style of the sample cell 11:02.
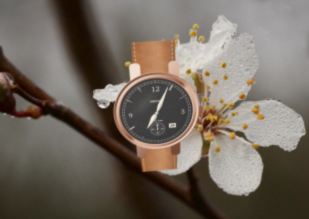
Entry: 7:04
